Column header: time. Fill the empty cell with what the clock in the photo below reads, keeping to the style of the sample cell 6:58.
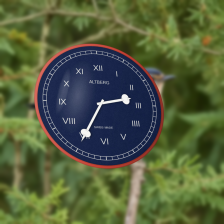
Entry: 2:35
